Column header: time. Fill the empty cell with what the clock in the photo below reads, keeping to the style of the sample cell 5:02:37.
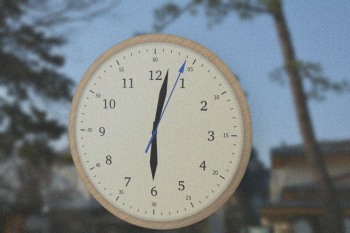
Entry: 6:02:04
